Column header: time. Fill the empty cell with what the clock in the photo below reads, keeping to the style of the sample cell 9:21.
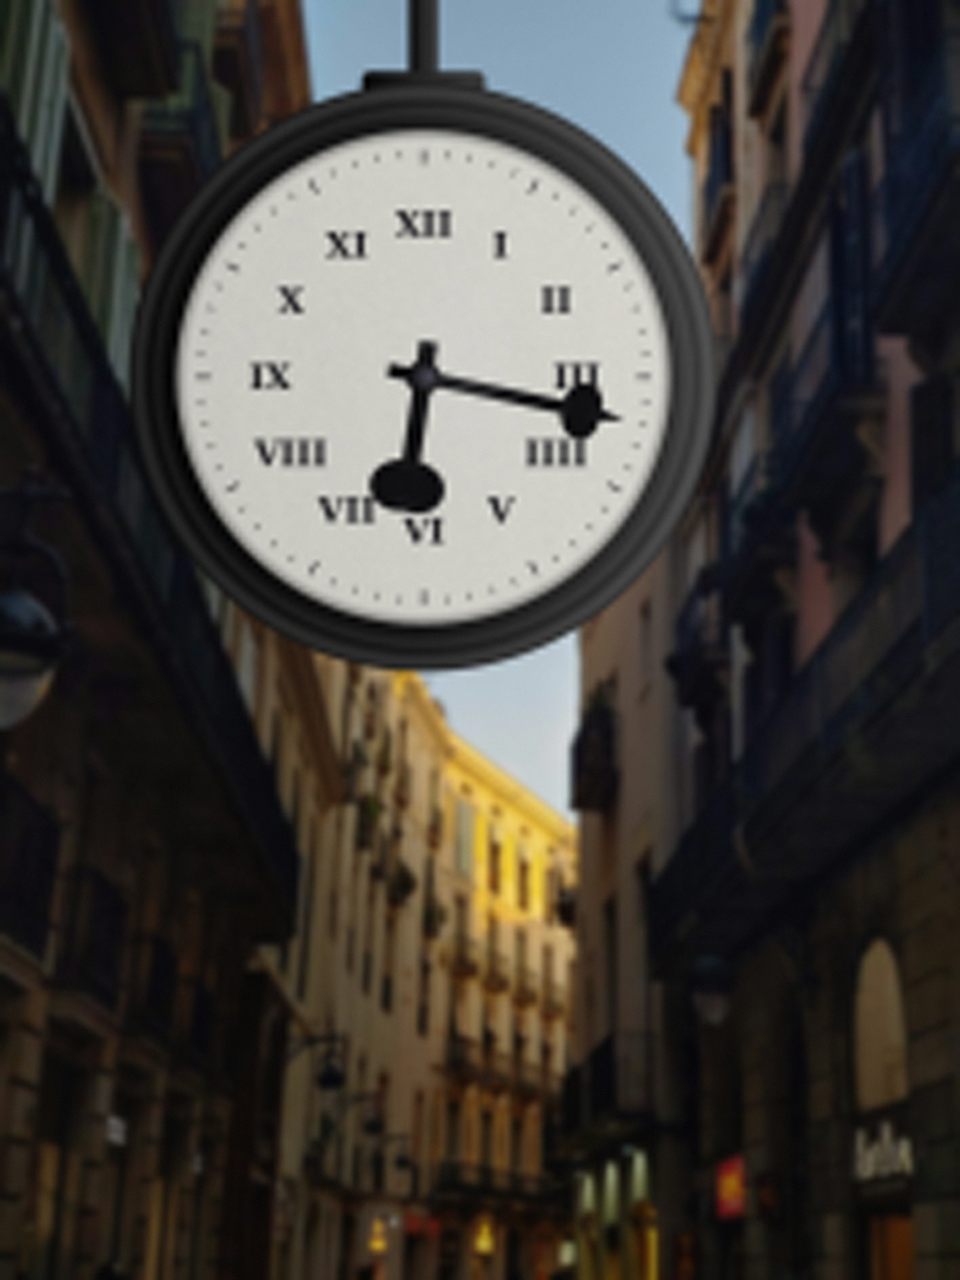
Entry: 6:17
